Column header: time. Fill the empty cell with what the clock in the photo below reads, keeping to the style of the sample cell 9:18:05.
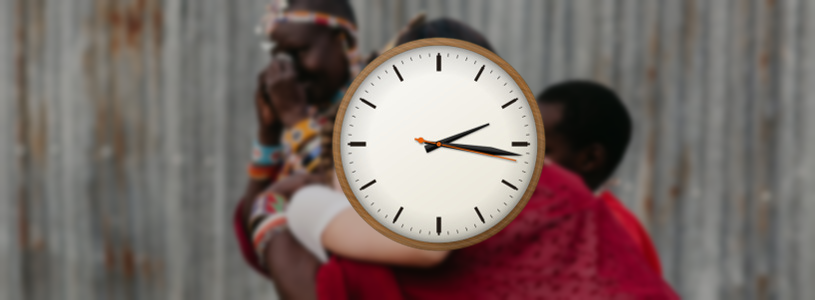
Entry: 2:16:17
